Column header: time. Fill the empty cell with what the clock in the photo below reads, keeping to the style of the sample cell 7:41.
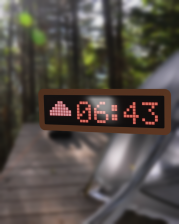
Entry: 6:43
